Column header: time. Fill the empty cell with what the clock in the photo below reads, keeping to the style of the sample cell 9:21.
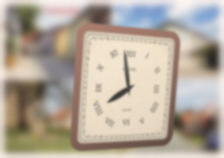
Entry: 7:58
